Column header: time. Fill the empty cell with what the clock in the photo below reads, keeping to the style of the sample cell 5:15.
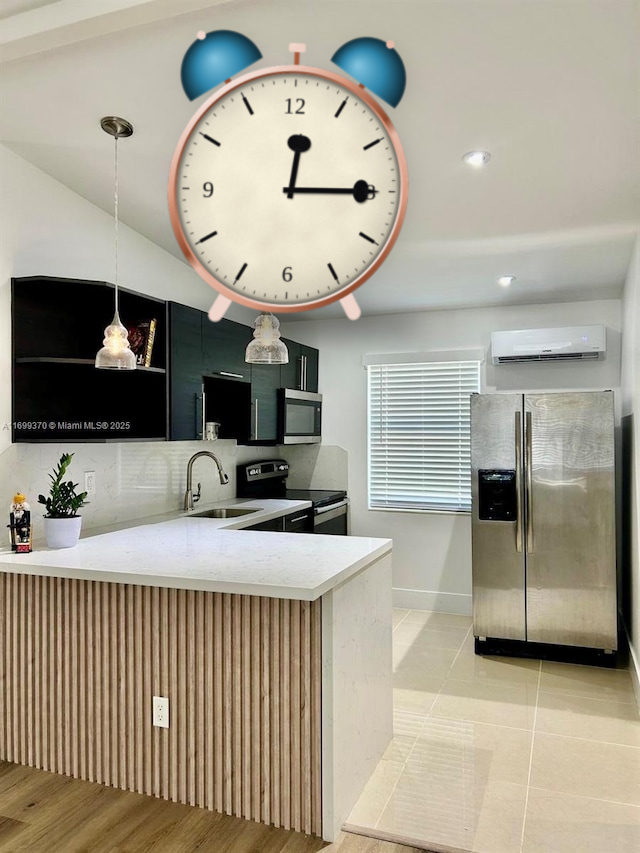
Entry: 12:15
